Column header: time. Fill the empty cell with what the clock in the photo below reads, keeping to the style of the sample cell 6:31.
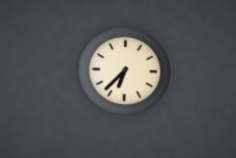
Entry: 6:37
